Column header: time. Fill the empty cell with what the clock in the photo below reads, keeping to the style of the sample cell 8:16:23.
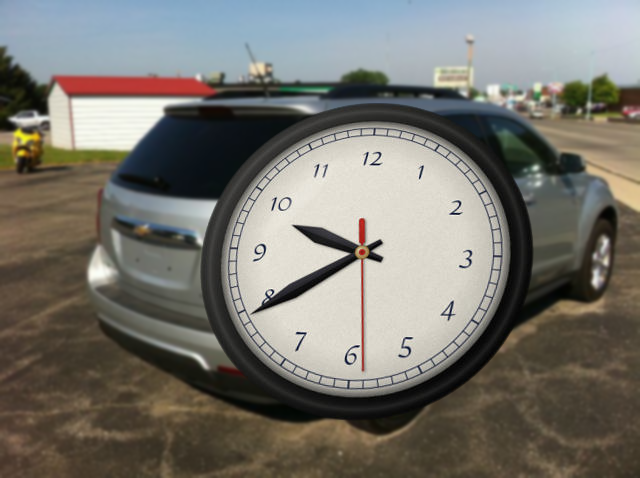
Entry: 9:39:29
